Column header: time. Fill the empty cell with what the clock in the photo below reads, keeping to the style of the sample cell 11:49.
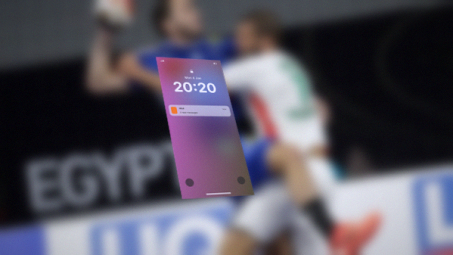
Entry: 20:20
